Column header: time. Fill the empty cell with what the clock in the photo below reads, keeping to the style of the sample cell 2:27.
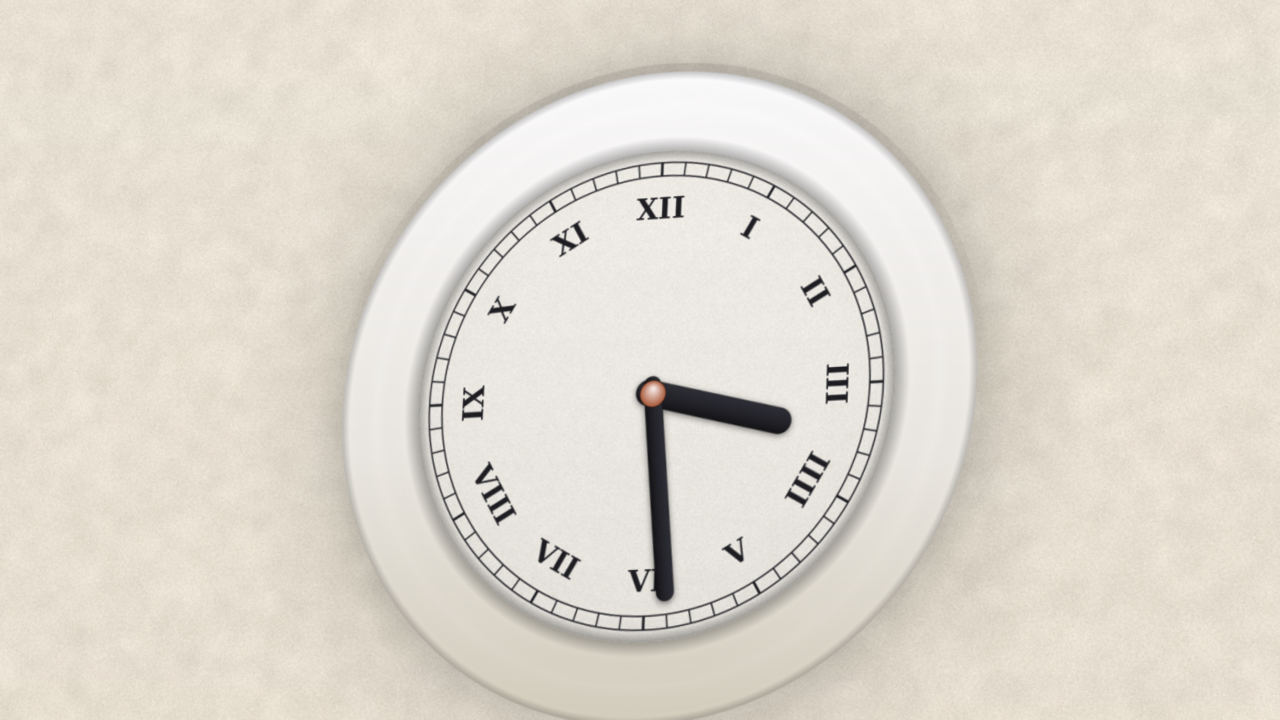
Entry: 3:29
